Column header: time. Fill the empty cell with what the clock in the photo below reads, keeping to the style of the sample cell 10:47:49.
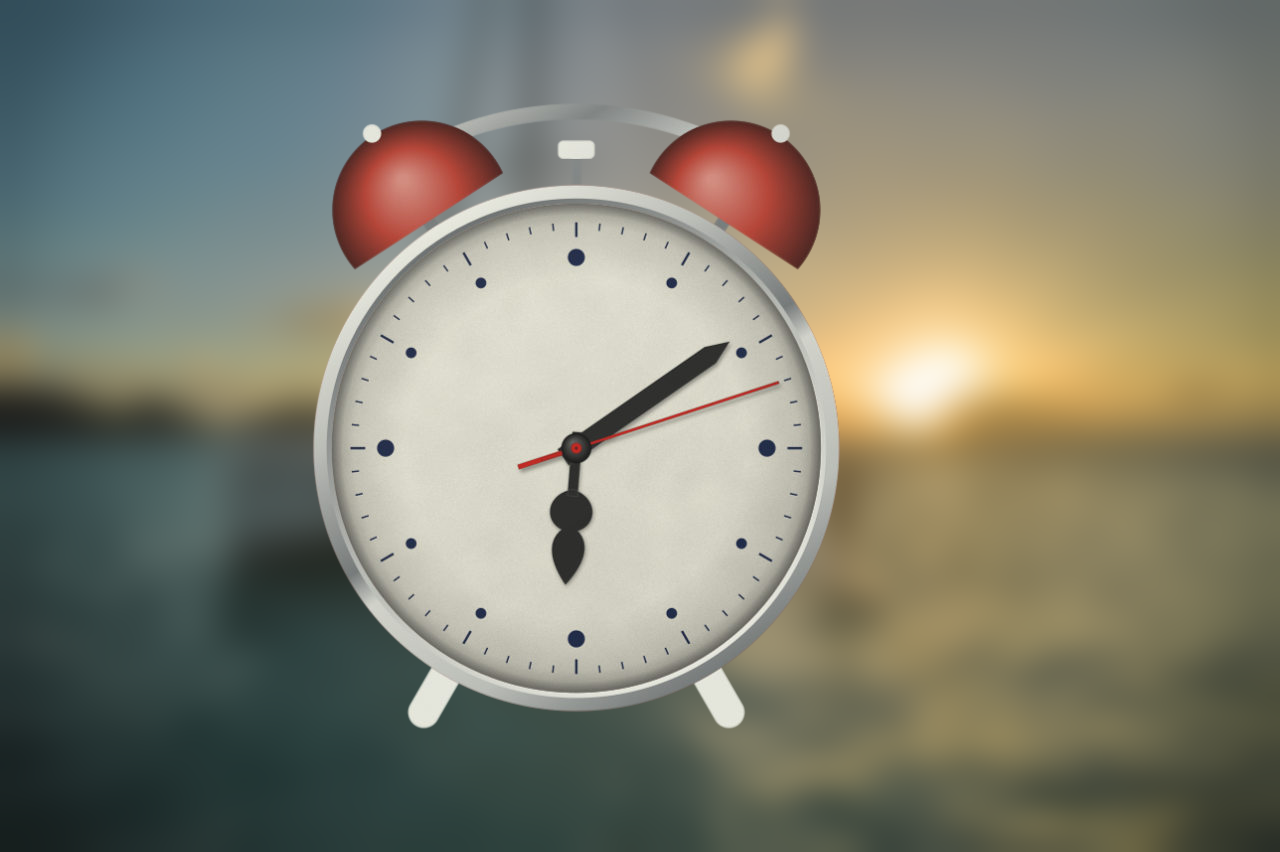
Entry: 6:09:12
